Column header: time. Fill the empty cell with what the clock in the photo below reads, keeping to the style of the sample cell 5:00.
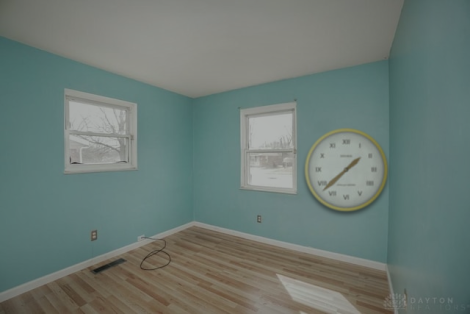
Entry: 1:38
